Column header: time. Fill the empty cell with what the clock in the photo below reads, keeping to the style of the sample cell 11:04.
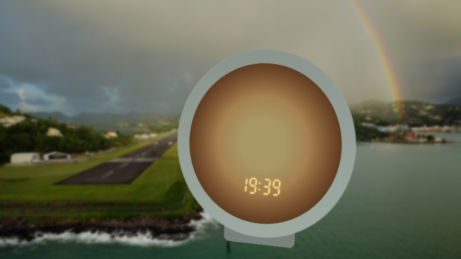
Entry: 19:39
